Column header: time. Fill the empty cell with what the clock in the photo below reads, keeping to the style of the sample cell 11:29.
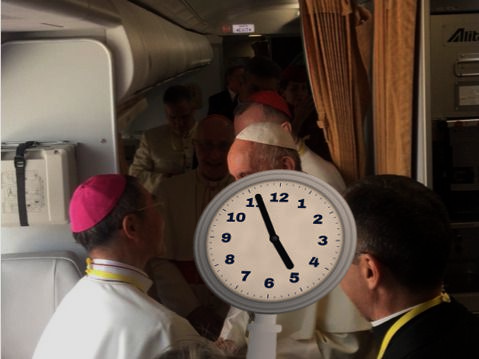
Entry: 4:56
